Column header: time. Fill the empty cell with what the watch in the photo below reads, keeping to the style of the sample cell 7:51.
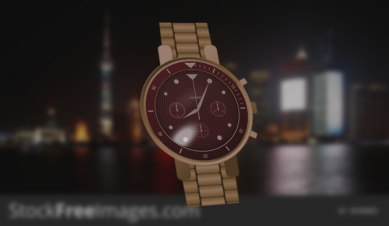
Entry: 8:05
